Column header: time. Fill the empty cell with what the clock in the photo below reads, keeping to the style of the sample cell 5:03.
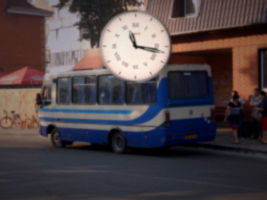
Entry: 11:17
